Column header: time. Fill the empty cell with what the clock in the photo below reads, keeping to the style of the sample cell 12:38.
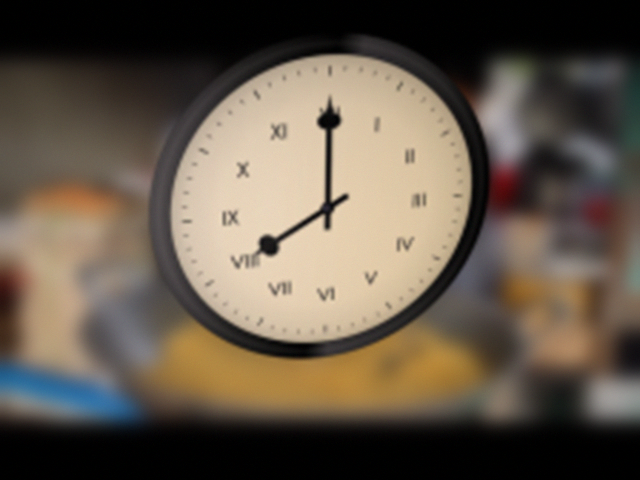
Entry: 8:00
